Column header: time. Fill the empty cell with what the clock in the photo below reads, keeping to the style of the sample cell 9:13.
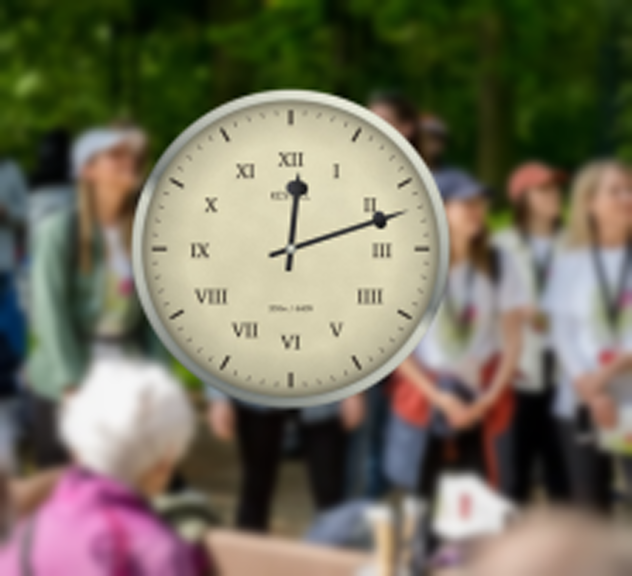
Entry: 12:12
